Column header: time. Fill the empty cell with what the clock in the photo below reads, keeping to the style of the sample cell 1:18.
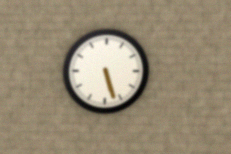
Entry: 5:27
